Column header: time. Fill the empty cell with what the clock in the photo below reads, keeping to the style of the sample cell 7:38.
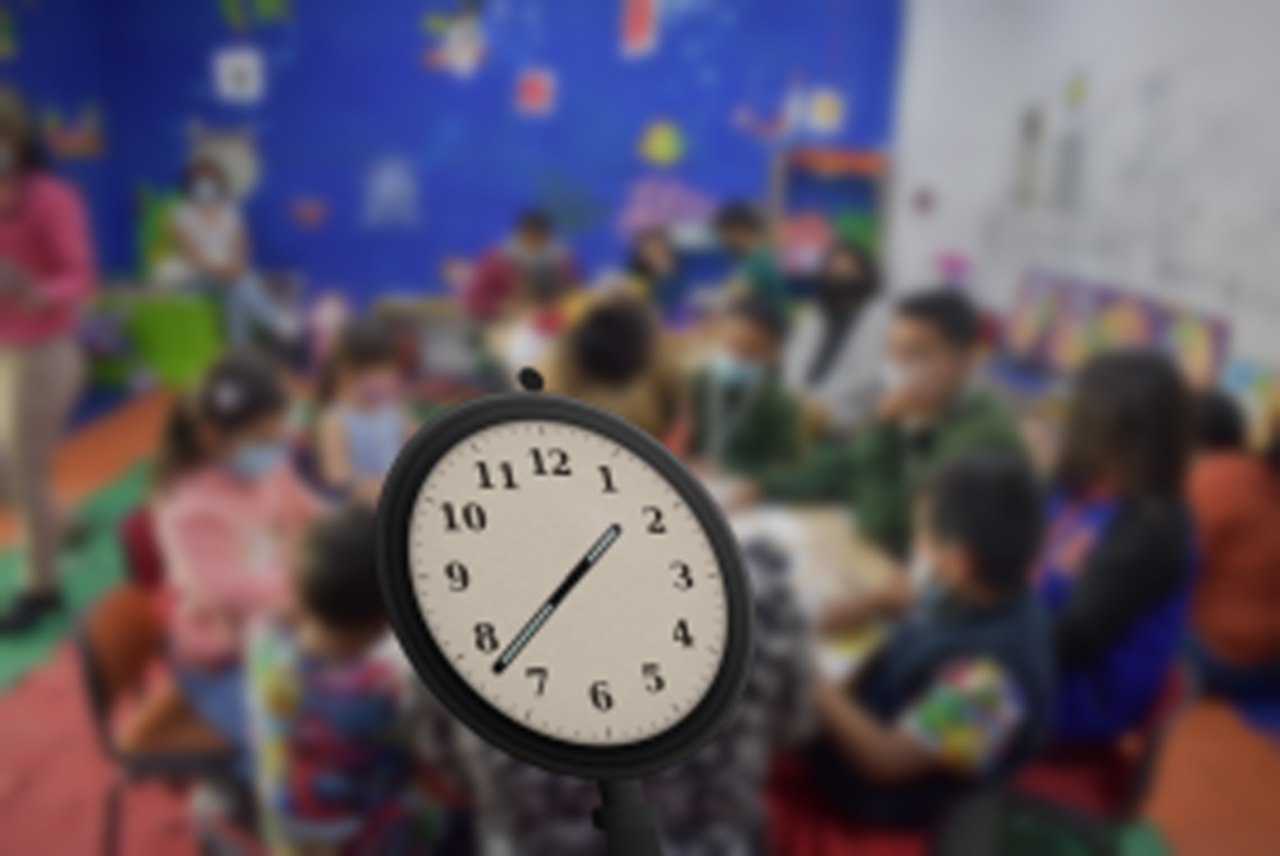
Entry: 1:38
